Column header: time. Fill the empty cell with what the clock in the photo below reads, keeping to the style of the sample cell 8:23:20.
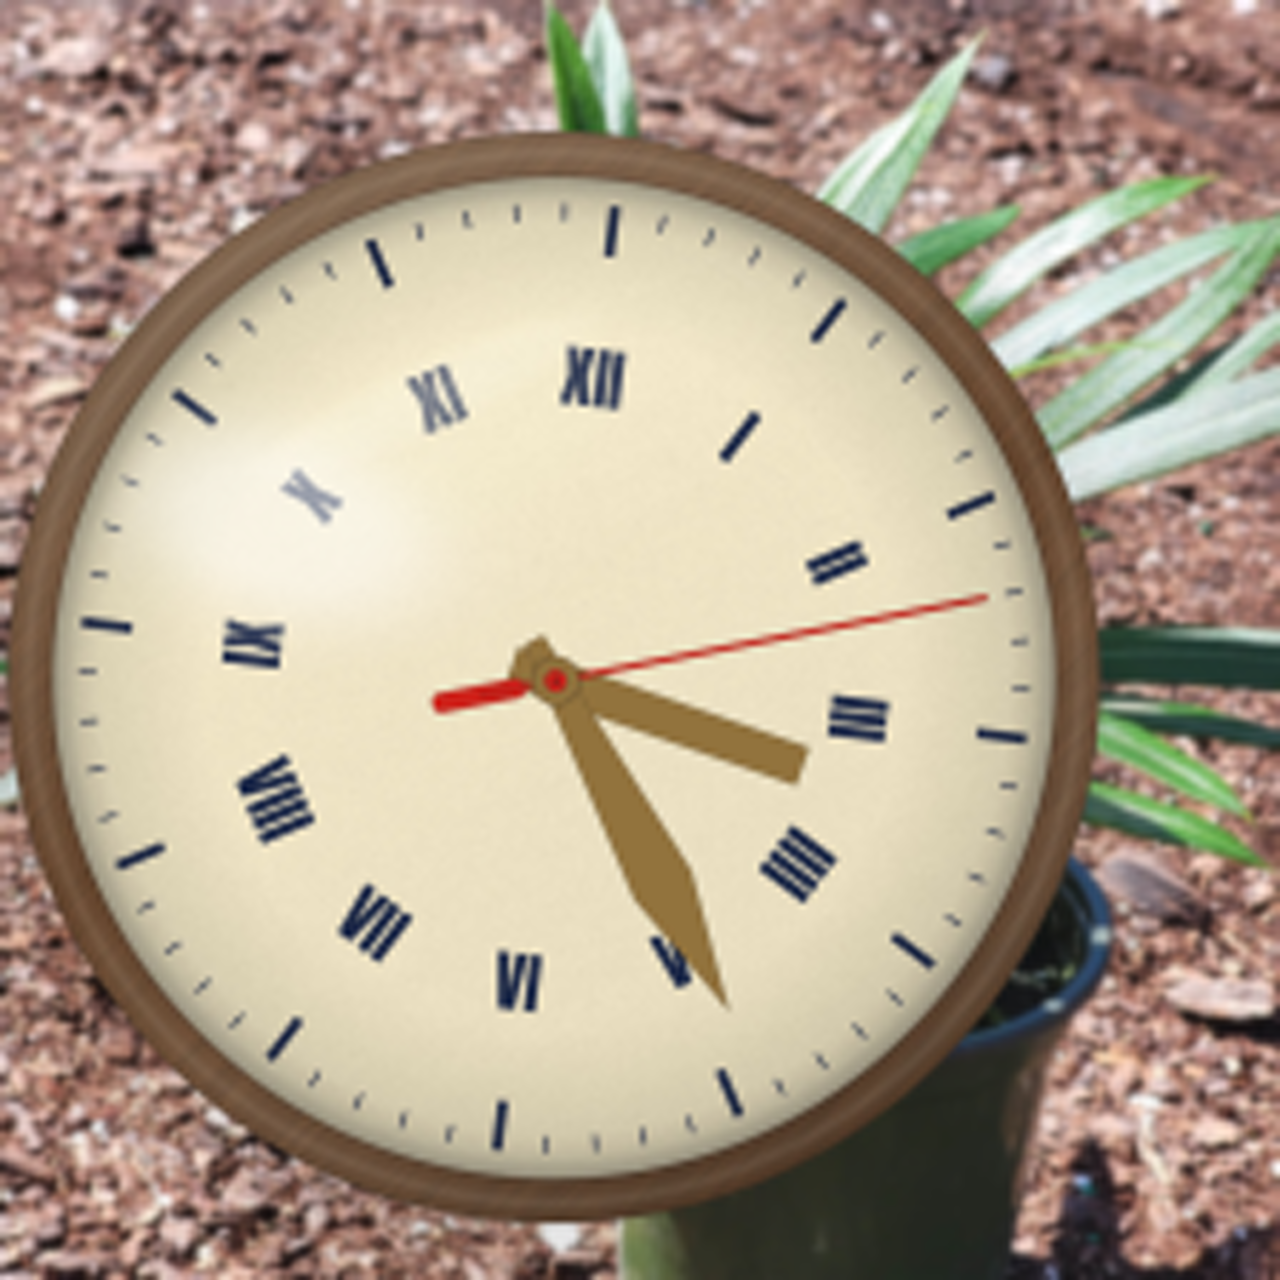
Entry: 3:24:12
